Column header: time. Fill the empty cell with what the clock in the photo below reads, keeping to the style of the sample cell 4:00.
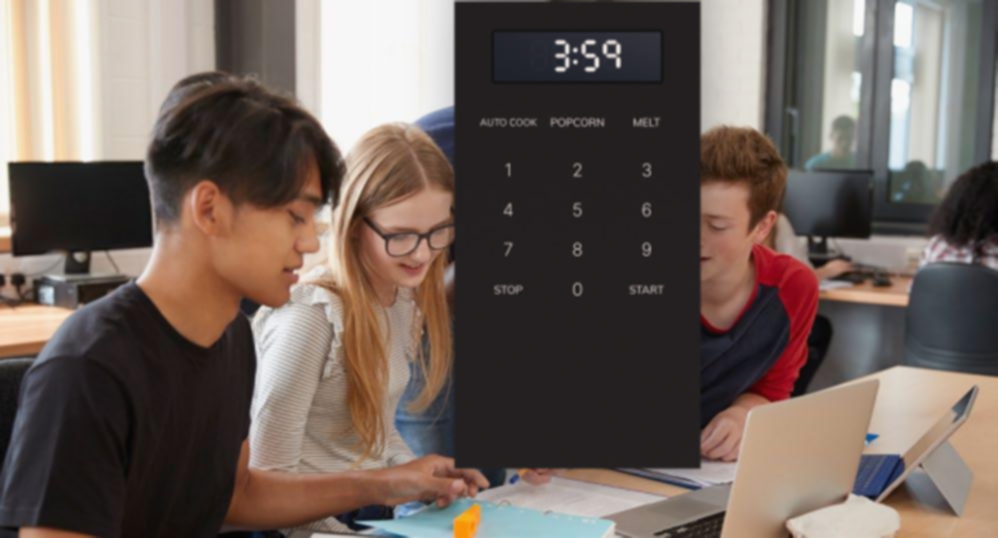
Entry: 3:59
